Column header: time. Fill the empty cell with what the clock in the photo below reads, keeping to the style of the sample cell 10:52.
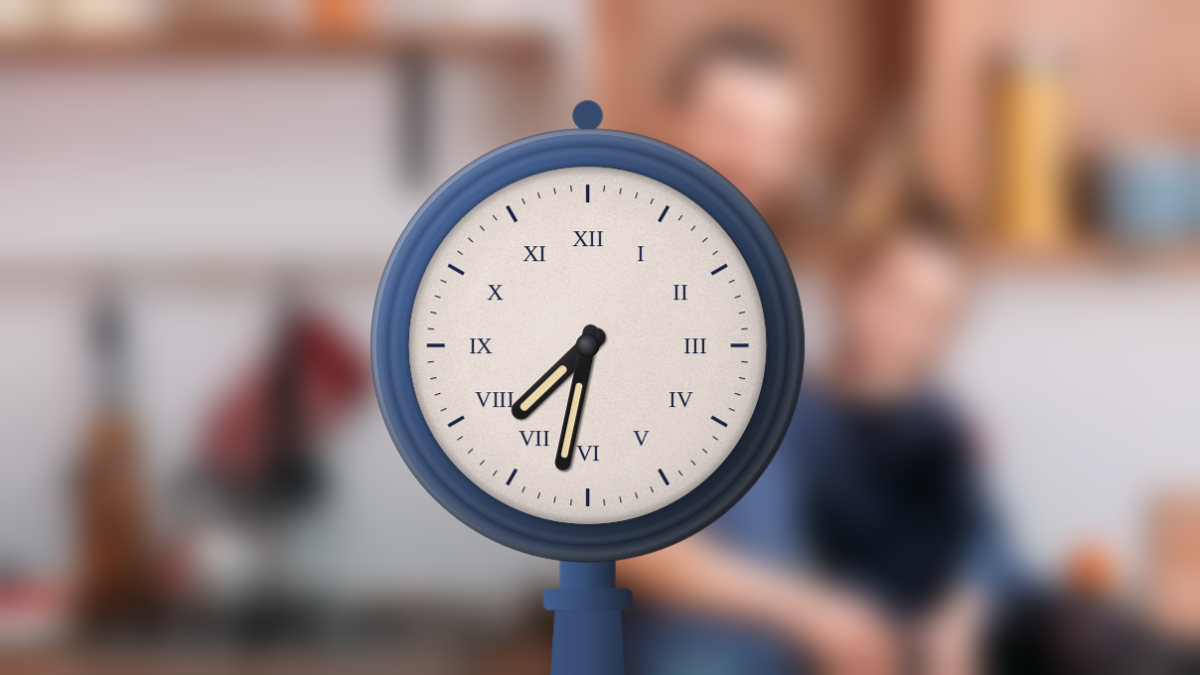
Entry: 7:32
